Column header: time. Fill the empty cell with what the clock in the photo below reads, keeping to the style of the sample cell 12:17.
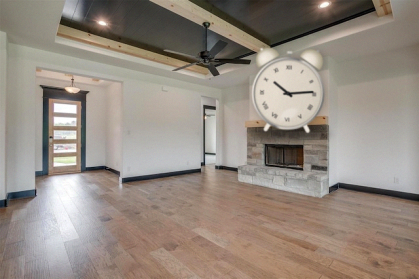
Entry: 10:14
